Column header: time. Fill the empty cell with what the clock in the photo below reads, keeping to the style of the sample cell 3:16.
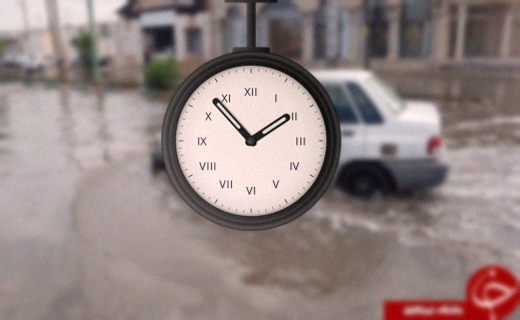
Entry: 1:53
